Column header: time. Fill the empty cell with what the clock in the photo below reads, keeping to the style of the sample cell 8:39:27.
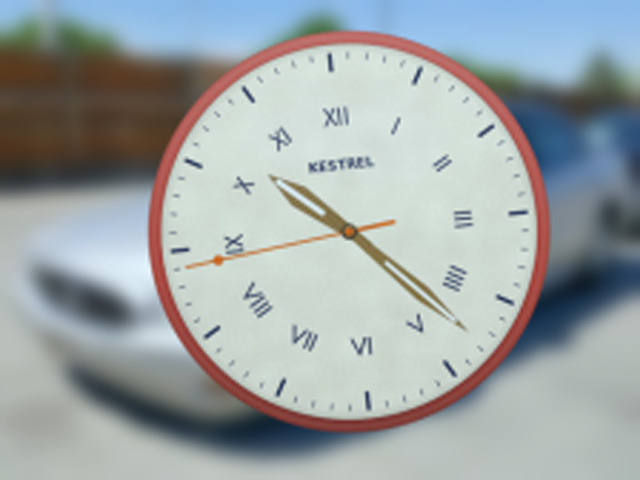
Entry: 10:22:44
